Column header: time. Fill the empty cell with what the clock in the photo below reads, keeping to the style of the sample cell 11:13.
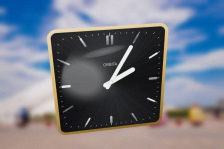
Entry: 2:05
